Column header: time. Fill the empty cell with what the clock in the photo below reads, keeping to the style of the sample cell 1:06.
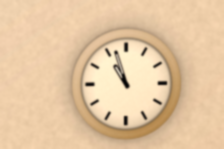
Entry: 10:57
